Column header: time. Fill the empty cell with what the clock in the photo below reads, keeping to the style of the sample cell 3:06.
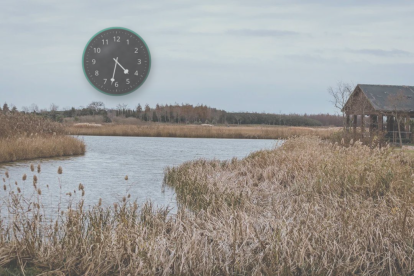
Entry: 4:32
